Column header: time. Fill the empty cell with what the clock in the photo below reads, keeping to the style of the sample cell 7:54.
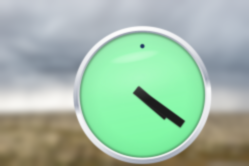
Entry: 4:21
